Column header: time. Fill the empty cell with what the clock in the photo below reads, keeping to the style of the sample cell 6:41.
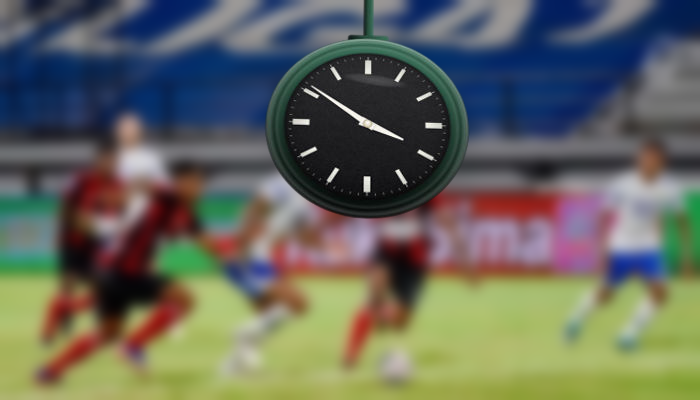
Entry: 3:51
